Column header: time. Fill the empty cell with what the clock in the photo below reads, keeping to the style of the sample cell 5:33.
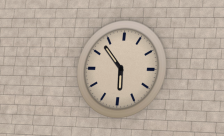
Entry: 5:53
